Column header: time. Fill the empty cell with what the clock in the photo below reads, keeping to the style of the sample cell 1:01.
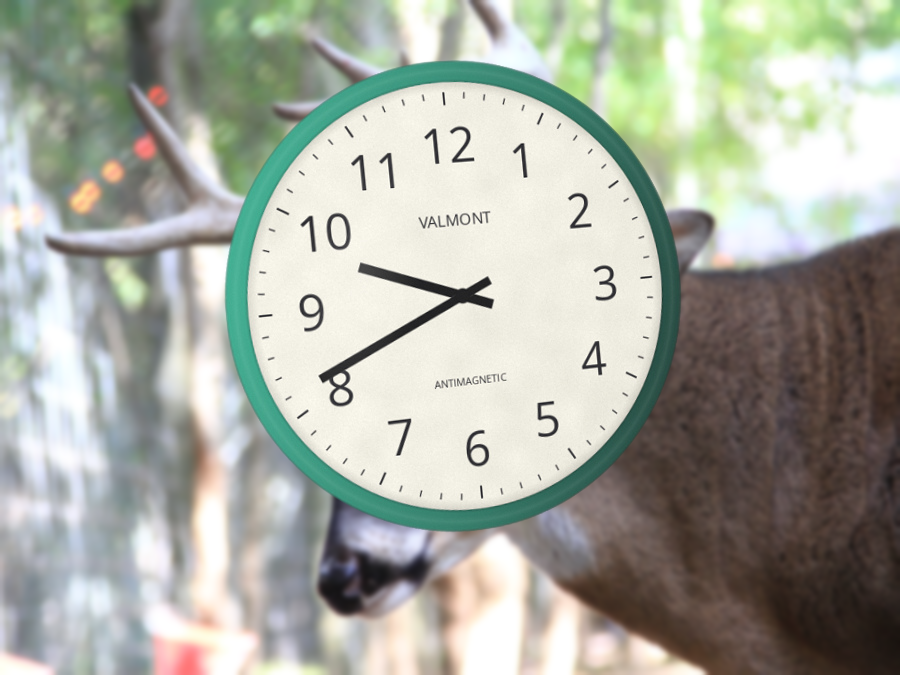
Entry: 9:41
